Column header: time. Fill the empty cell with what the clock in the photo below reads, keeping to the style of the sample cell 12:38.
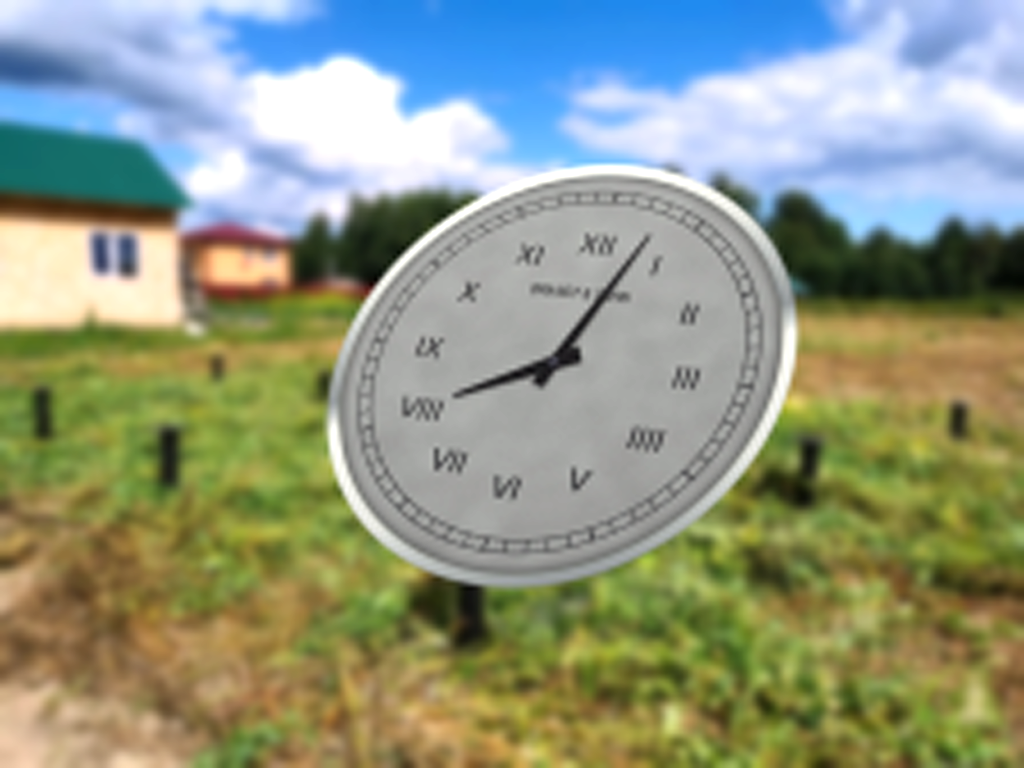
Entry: 8:03
